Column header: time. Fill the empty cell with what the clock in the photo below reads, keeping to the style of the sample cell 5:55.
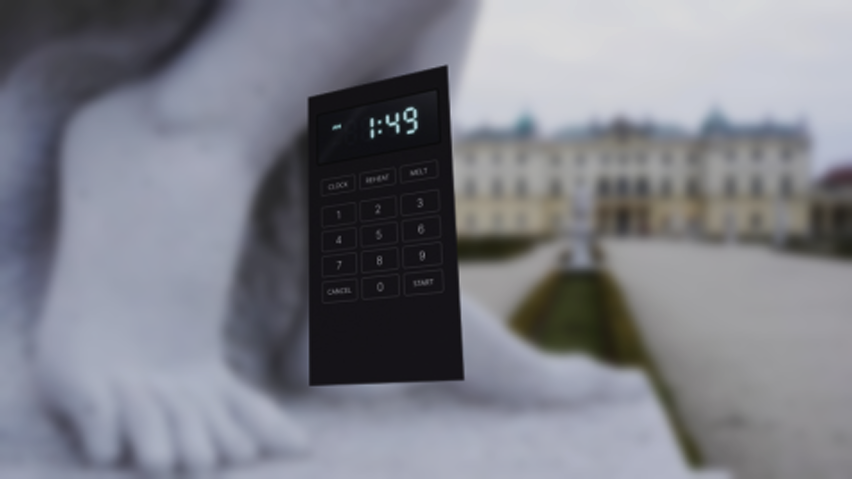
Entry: 1:49
